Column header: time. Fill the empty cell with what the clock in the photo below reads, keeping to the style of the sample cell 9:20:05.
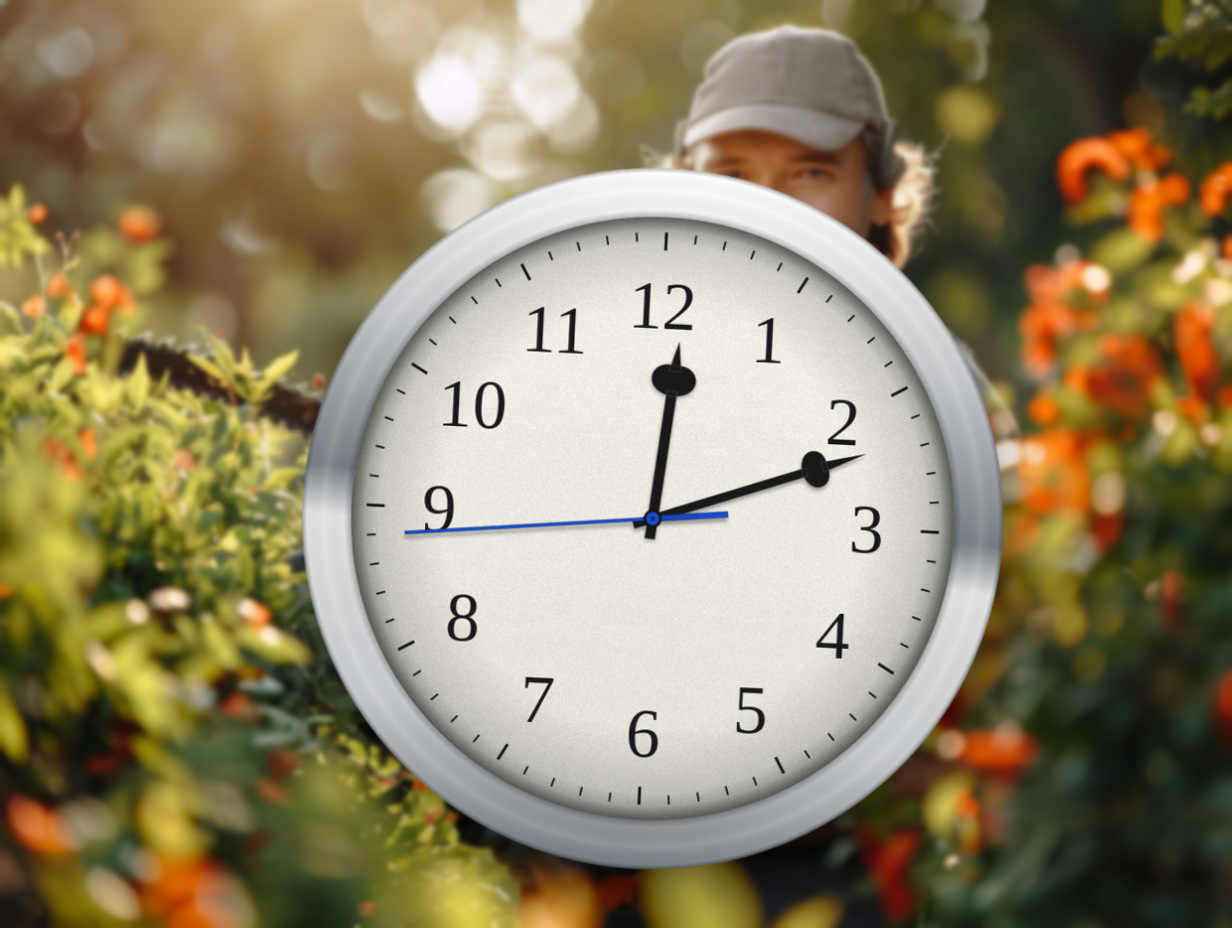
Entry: 12:11:44
